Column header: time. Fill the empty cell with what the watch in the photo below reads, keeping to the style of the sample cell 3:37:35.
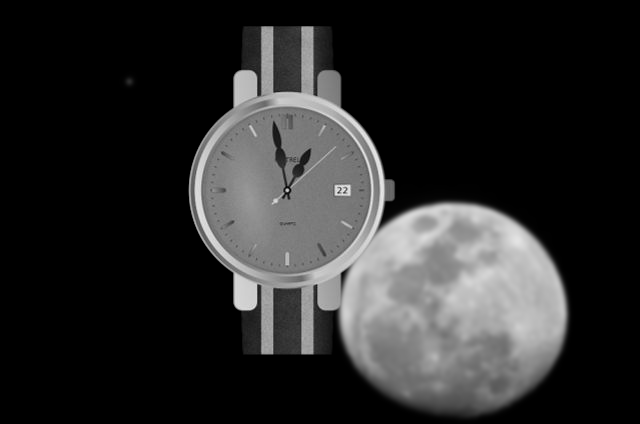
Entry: 12:58:08
